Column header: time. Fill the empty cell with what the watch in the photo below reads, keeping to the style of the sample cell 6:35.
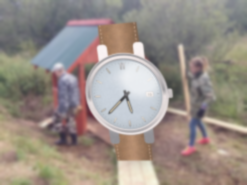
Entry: 5:38
